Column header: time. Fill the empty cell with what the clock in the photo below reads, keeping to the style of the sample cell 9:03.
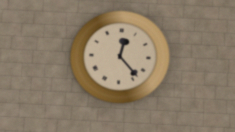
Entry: 12:23
